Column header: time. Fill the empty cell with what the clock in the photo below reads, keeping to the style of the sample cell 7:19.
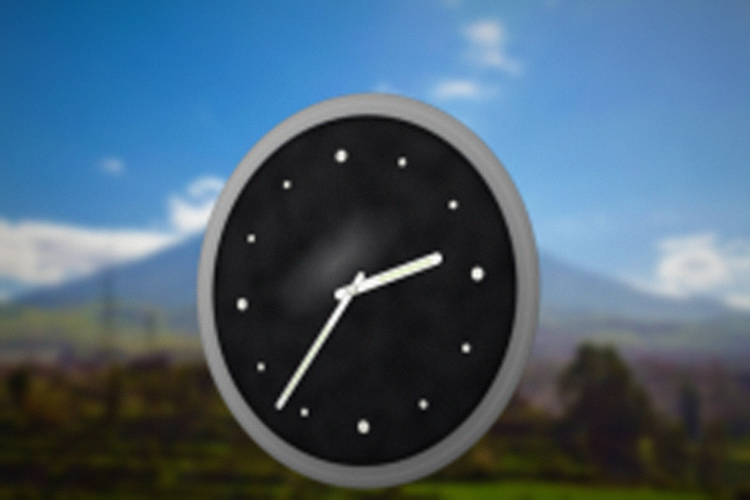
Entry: 2:37
